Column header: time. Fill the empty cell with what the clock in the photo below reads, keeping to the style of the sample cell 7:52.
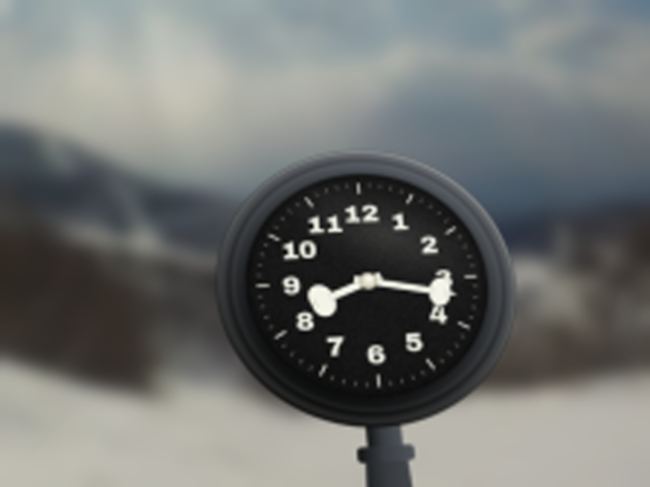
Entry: 8:17
